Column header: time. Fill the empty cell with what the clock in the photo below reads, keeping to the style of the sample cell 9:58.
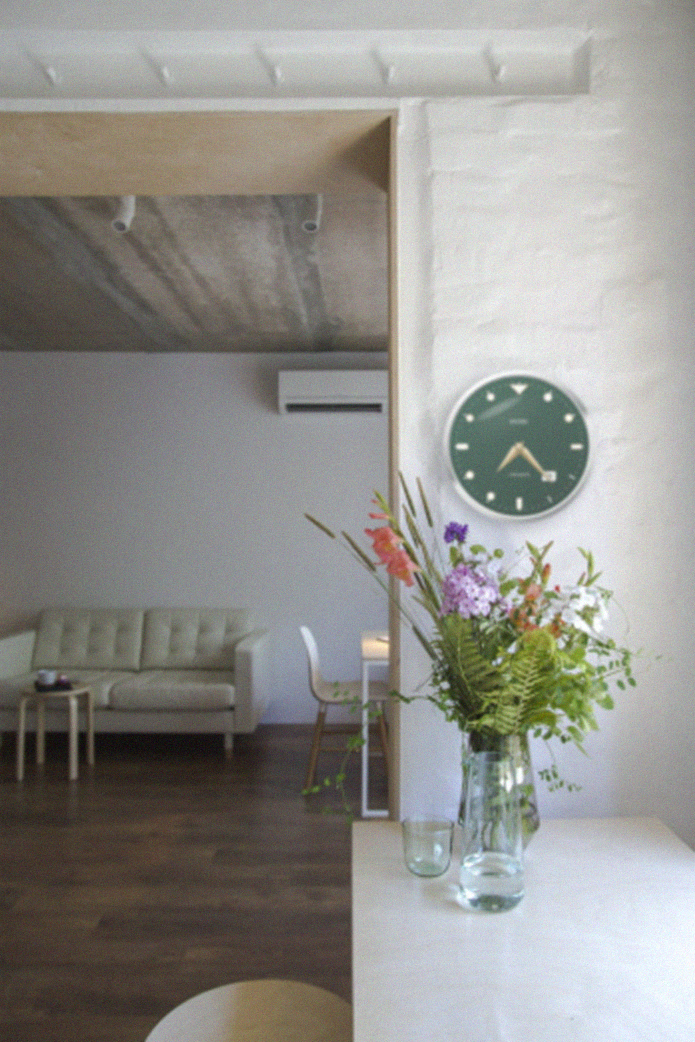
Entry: 7:23
